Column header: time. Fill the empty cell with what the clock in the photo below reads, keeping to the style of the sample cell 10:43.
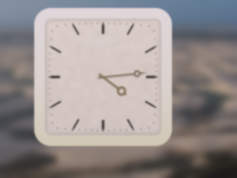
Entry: 4:14
